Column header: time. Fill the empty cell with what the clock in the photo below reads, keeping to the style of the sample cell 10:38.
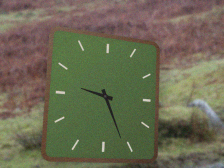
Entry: 9:26
